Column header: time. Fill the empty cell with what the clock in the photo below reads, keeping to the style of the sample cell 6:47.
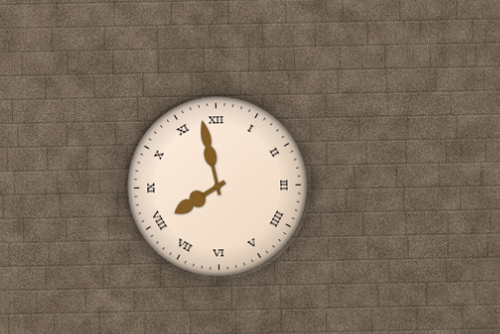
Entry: 7:58
